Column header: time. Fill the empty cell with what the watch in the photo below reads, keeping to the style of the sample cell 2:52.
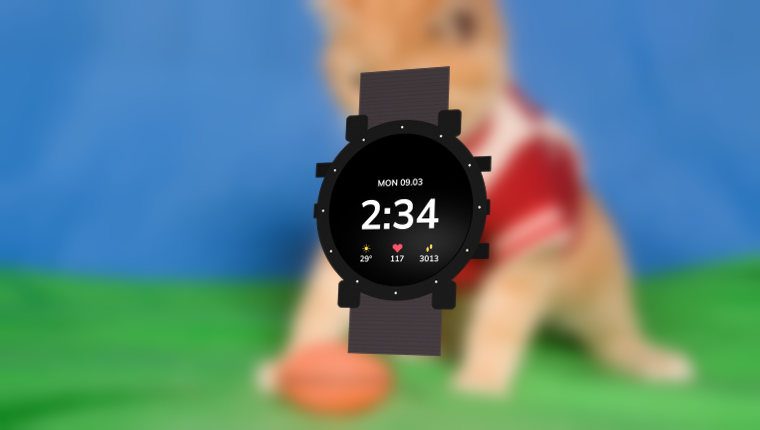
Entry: 2:34
